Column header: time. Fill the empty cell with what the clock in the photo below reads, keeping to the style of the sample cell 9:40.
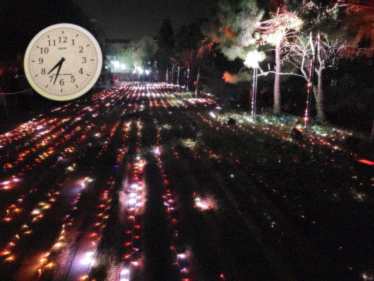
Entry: 7:33
